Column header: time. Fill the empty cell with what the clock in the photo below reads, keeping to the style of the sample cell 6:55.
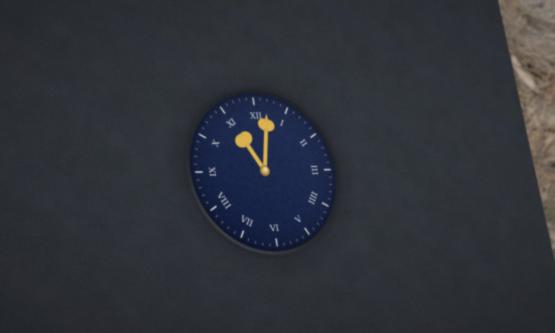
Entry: 11:02
